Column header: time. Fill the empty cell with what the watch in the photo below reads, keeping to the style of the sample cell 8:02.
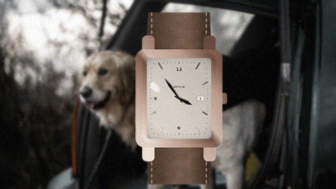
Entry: 3:54
